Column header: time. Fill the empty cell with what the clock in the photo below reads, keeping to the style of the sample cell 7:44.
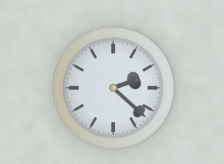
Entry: 2:22
